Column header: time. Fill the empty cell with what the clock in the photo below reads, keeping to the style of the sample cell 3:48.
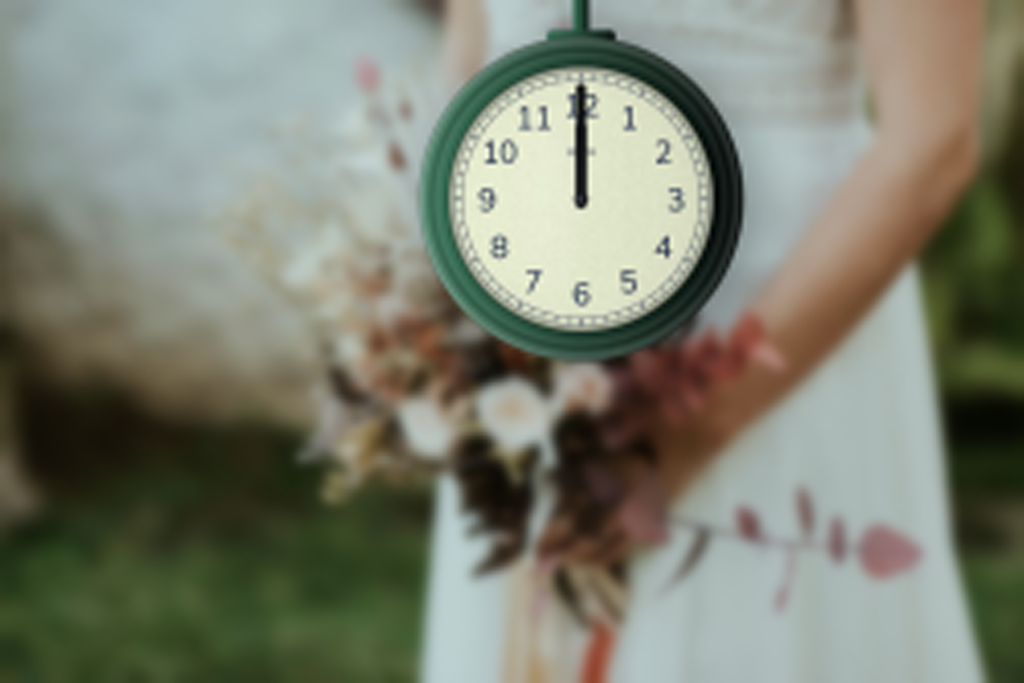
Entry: 12:00
